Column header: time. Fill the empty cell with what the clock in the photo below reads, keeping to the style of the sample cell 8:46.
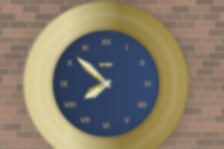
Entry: 7:52
